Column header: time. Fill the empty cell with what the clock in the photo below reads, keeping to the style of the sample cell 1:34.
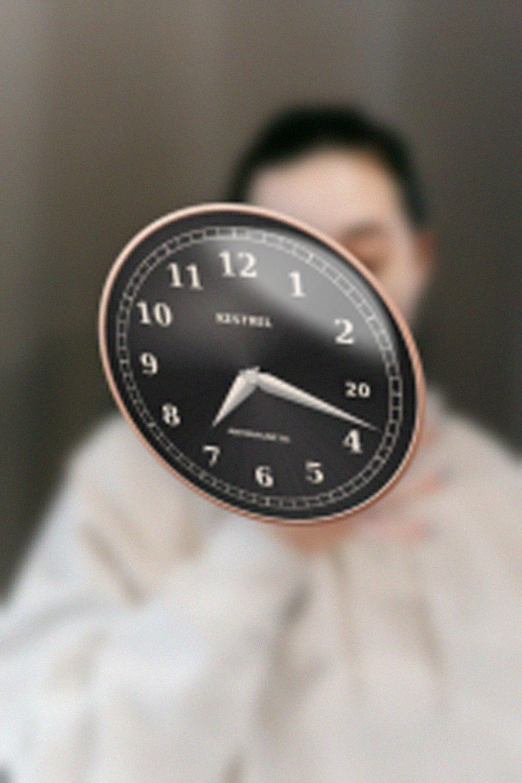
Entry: 7:18
